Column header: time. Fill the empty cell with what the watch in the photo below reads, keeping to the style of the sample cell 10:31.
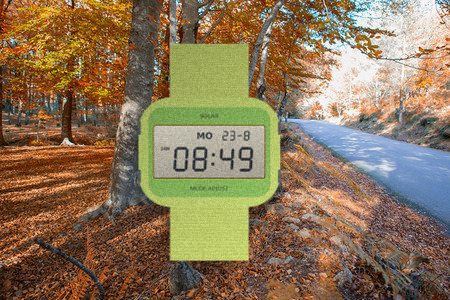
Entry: 8:49
